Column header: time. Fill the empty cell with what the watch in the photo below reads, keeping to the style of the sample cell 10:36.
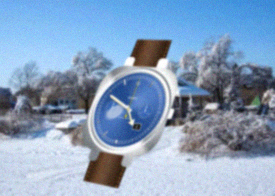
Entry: 4:49
